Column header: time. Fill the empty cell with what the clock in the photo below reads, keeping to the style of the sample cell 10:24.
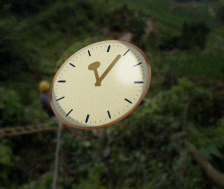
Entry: 11:04
